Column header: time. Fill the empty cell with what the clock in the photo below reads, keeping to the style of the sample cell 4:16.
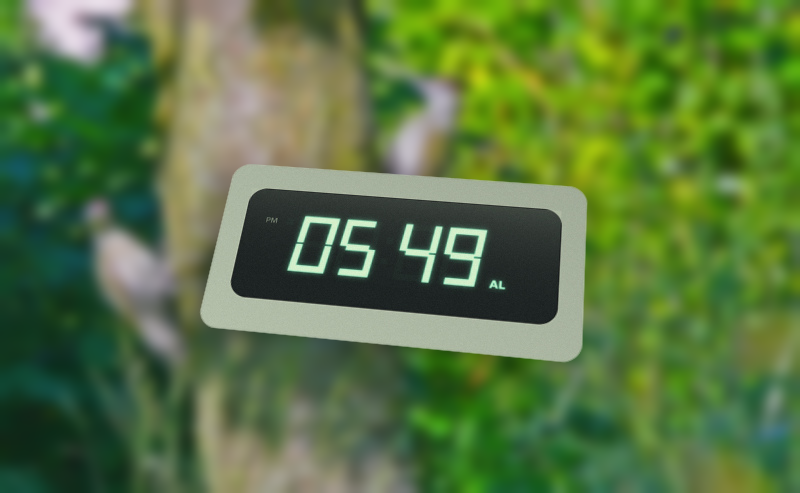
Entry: 5:49
